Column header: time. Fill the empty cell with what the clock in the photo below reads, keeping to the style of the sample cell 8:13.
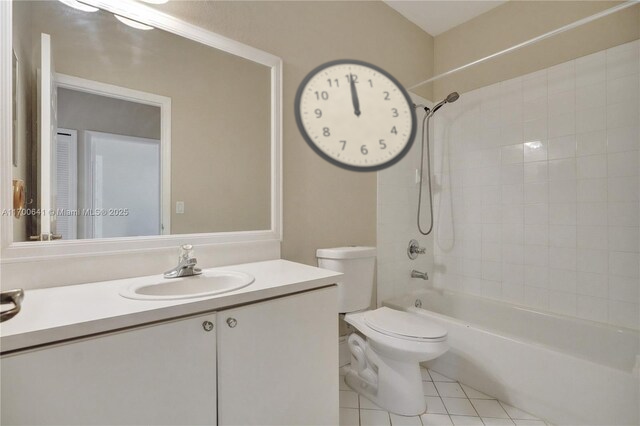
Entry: 12:00
